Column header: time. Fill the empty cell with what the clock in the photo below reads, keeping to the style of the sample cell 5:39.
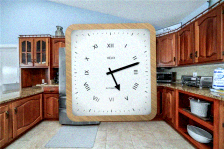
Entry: 5:12
